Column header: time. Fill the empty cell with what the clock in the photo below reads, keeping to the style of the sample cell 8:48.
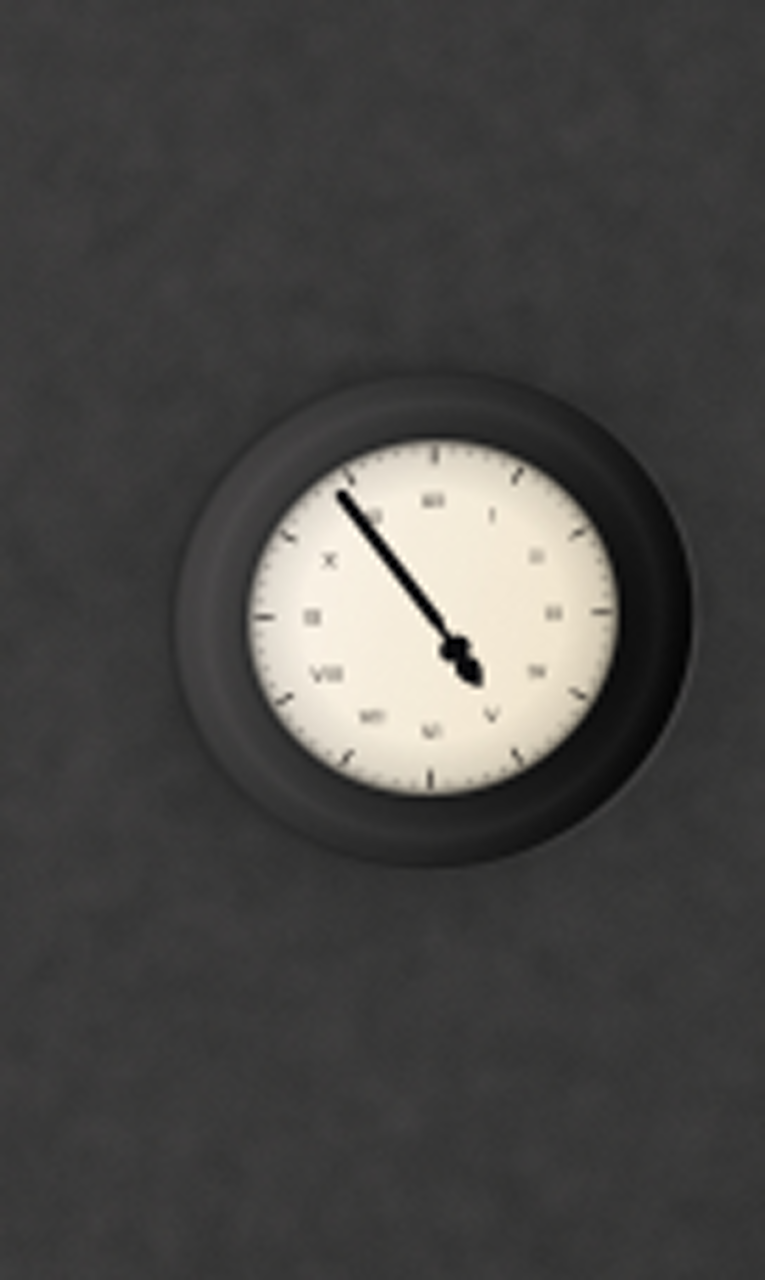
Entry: 4:54
